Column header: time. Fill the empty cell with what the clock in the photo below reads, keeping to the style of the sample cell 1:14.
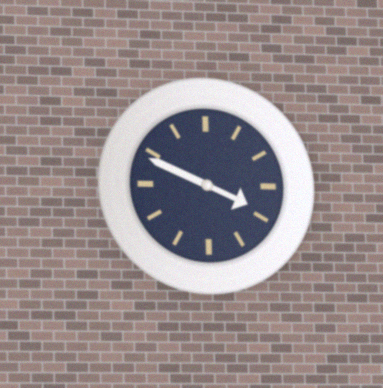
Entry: 3:49
